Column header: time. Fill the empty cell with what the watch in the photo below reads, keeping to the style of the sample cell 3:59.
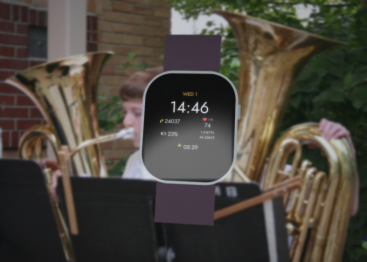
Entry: 14:46
